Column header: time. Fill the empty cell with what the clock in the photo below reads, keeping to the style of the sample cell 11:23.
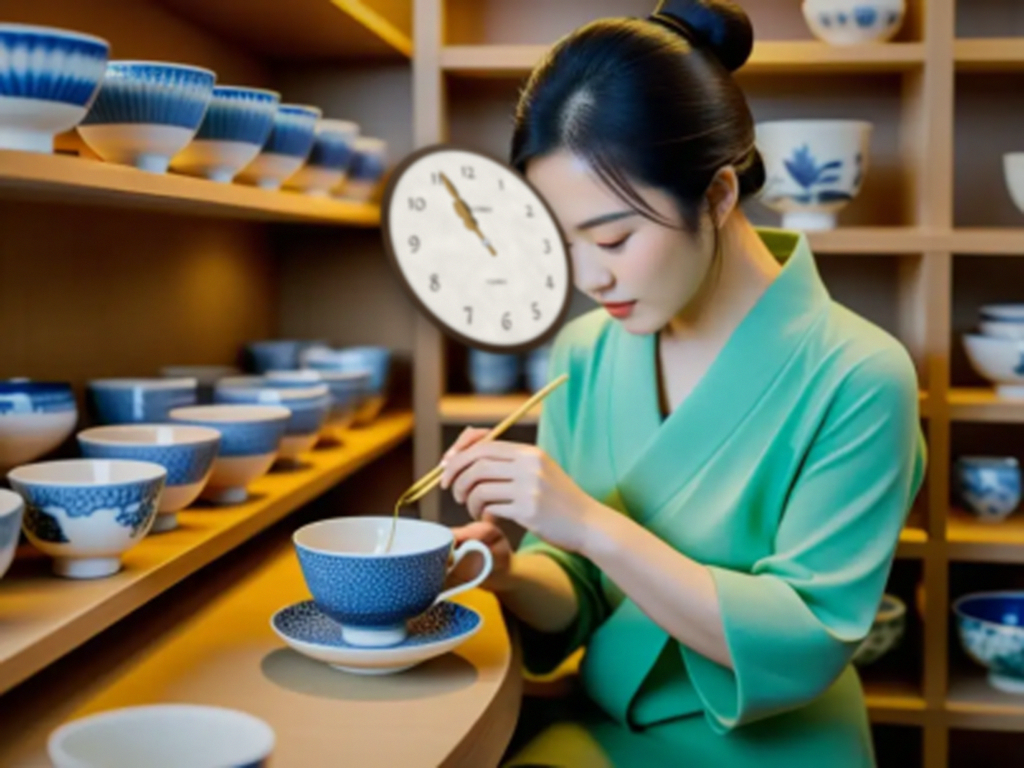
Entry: 10:56
